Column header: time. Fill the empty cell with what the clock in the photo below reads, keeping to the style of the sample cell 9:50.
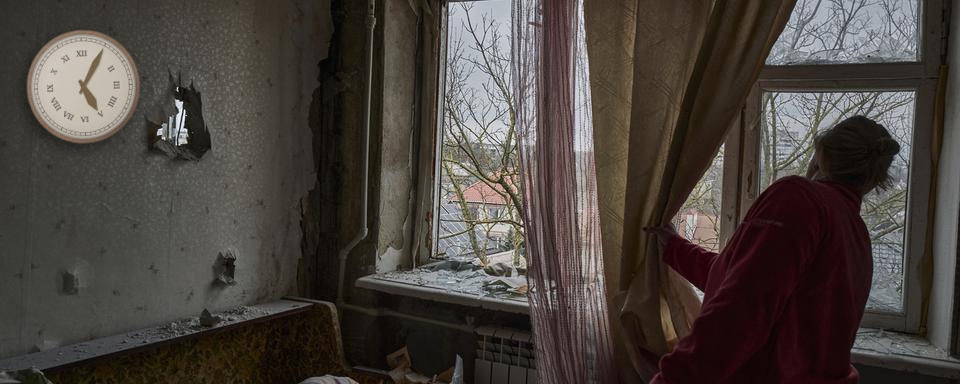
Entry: 5:05
